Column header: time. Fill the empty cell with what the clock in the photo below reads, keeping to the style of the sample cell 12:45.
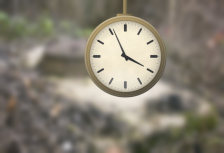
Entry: 3:56
